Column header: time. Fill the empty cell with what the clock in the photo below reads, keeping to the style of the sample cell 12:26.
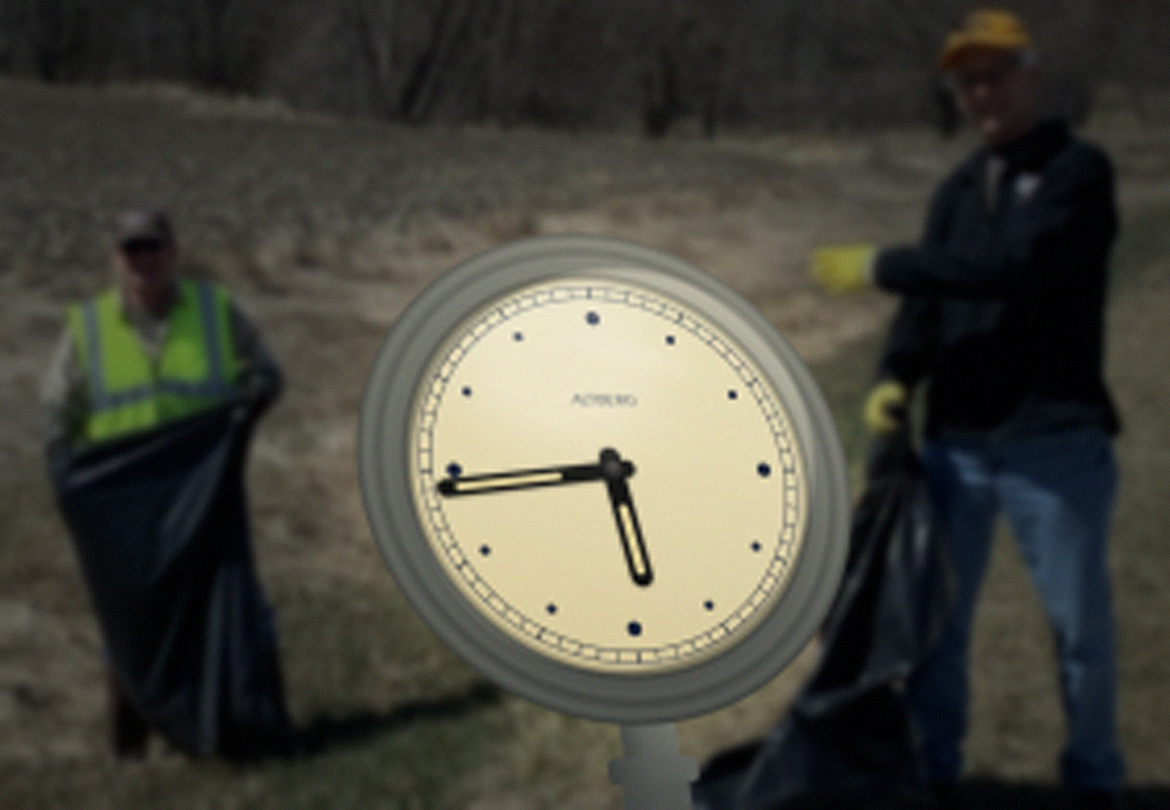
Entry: 5:44
